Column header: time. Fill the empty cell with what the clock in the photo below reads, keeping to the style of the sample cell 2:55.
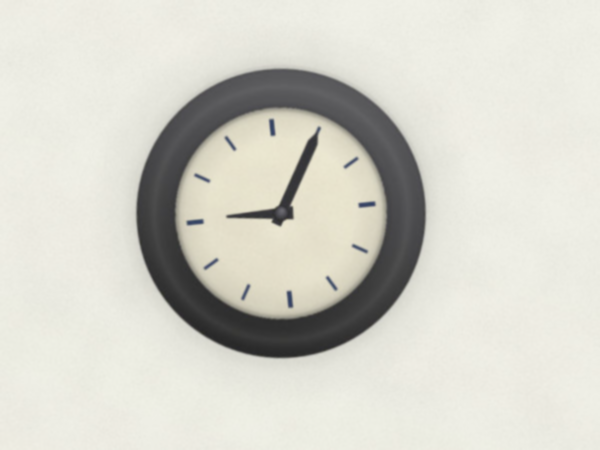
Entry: 9:05
